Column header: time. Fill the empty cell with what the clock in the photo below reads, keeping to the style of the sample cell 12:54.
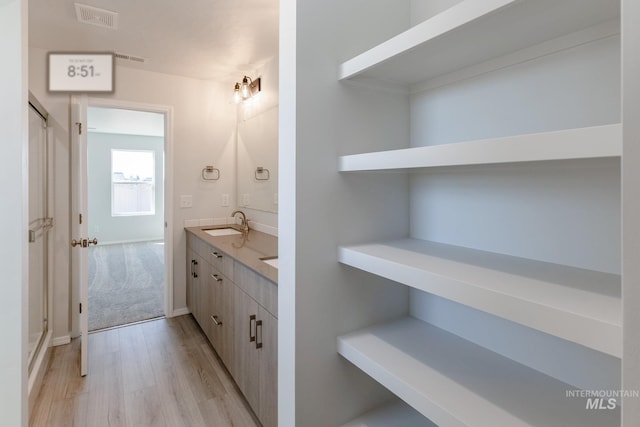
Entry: 8:51
